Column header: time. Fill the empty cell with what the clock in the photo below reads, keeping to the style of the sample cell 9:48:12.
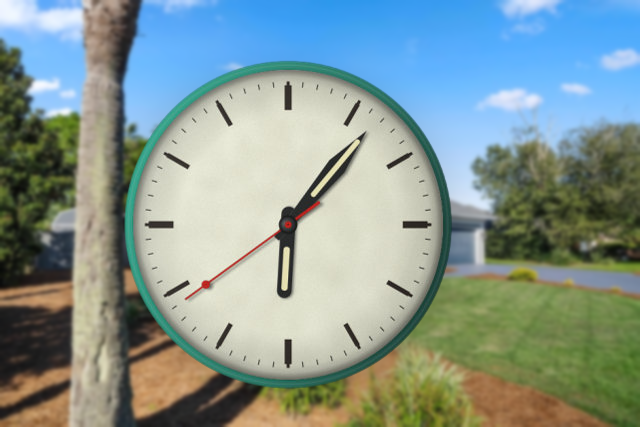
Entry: 6:06:39
